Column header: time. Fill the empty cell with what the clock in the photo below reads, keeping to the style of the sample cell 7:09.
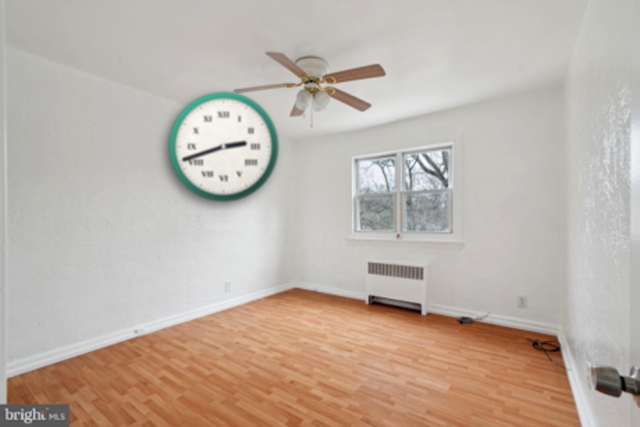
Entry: 2:42
